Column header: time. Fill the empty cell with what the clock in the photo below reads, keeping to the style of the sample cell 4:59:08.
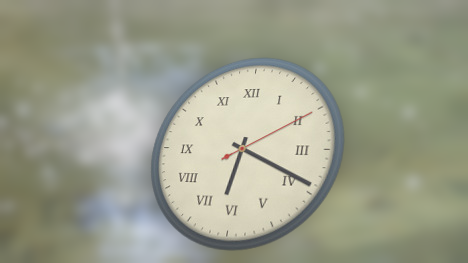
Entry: 6:19:10
